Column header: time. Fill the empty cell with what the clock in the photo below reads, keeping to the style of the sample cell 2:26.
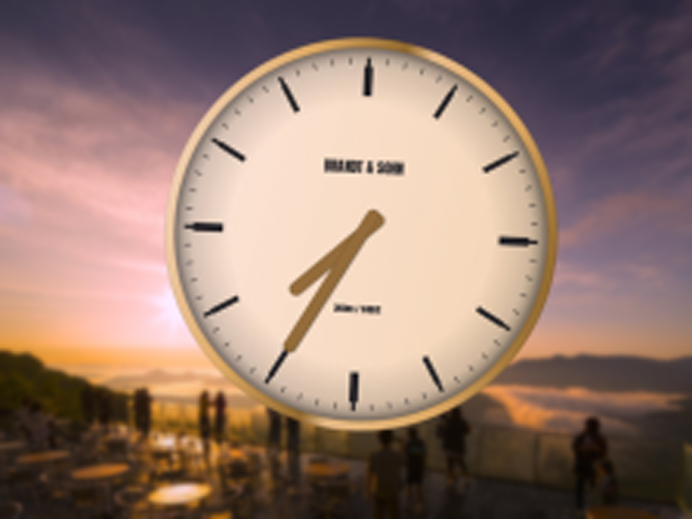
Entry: 7:35
